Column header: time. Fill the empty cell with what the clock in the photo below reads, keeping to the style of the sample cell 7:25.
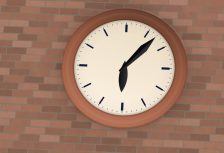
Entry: 6:07
